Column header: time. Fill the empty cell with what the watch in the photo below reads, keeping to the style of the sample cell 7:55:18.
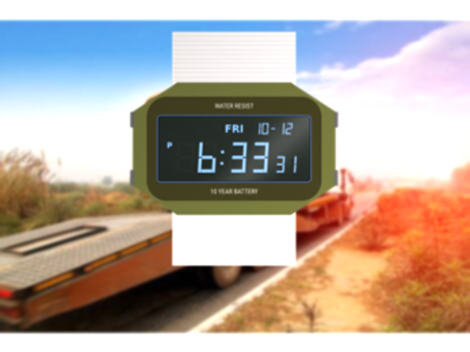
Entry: 6:33:31
